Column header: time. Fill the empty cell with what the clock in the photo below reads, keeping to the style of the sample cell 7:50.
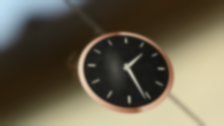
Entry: 1:26
